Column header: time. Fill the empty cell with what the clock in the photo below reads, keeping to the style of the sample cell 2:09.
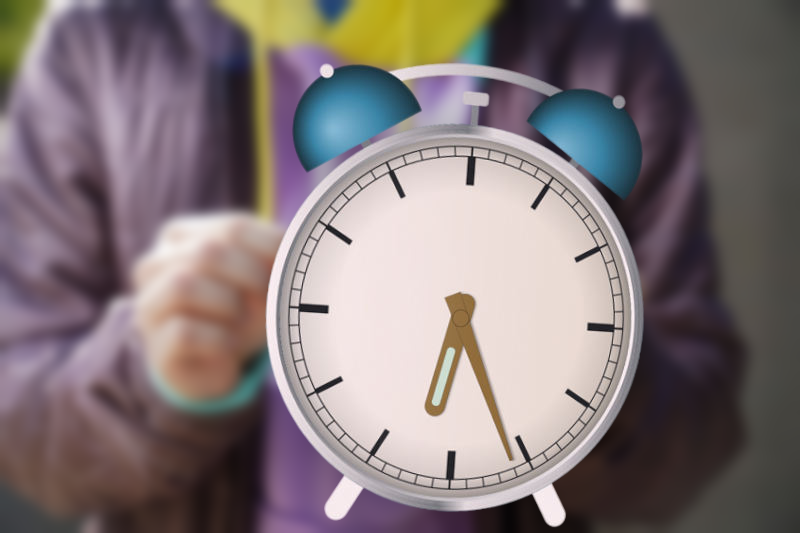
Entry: 6:26
